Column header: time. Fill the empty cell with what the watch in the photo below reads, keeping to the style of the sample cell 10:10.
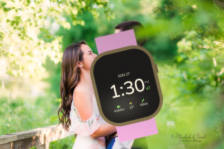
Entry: 1:30
